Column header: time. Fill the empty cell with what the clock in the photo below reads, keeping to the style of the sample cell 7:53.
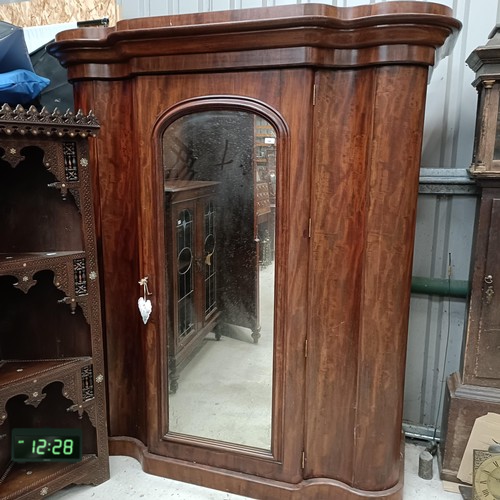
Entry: 12:28
